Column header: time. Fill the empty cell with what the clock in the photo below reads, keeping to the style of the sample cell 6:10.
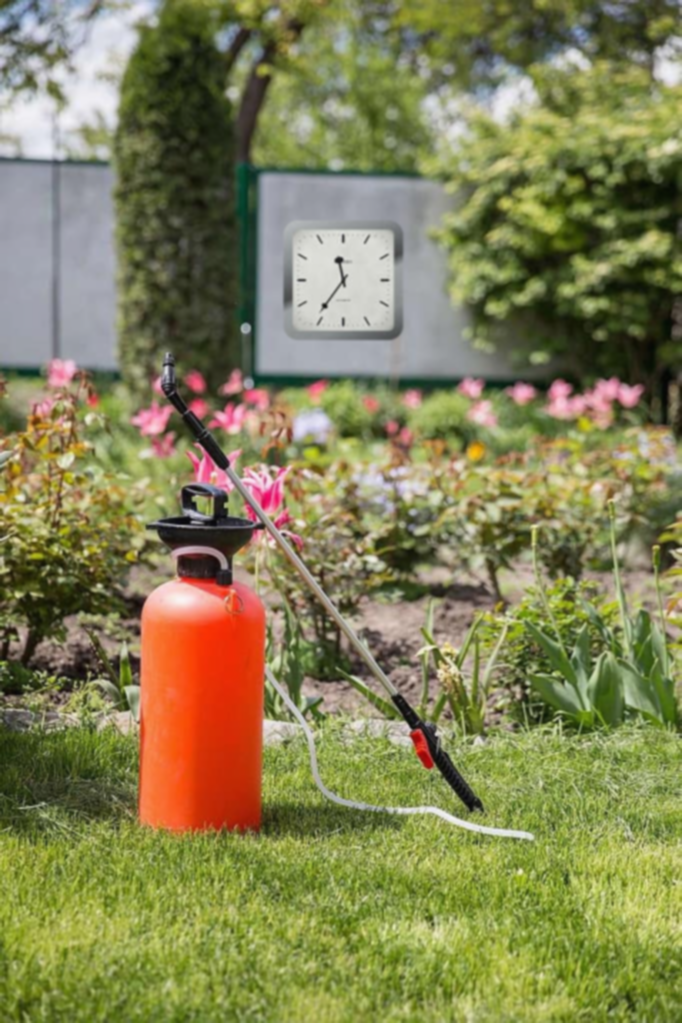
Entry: 11:36
